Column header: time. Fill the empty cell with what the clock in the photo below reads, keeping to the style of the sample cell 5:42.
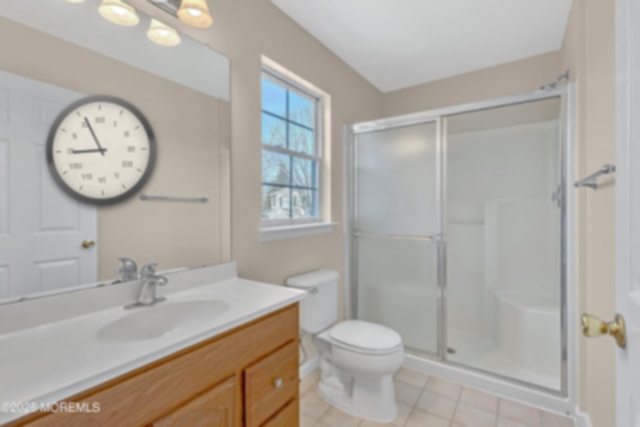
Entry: 8:56
